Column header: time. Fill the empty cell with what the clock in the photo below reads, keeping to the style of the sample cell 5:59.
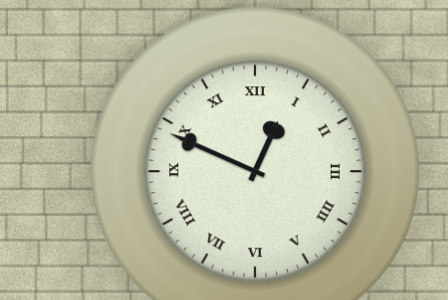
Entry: 12:49
